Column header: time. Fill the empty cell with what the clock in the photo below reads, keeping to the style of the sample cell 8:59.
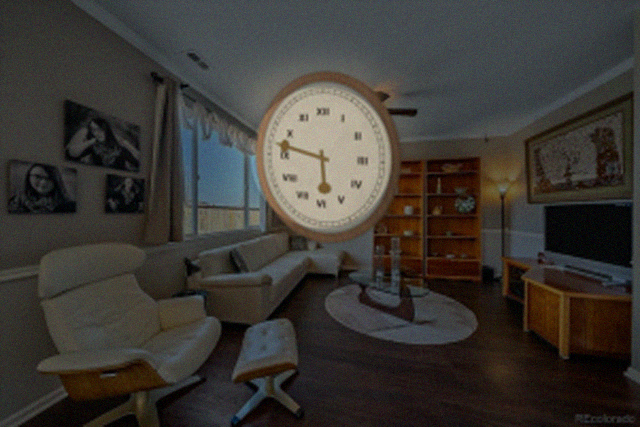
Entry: 5:47
